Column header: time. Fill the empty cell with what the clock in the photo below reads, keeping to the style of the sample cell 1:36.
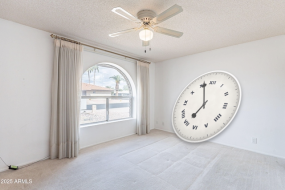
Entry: 6:56
